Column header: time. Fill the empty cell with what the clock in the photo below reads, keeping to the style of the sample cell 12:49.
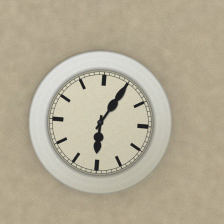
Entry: 6:05
